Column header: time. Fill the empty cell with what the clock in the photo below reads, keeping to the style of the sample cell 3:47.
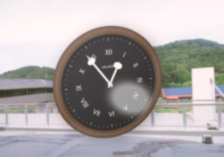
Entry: 12:54
